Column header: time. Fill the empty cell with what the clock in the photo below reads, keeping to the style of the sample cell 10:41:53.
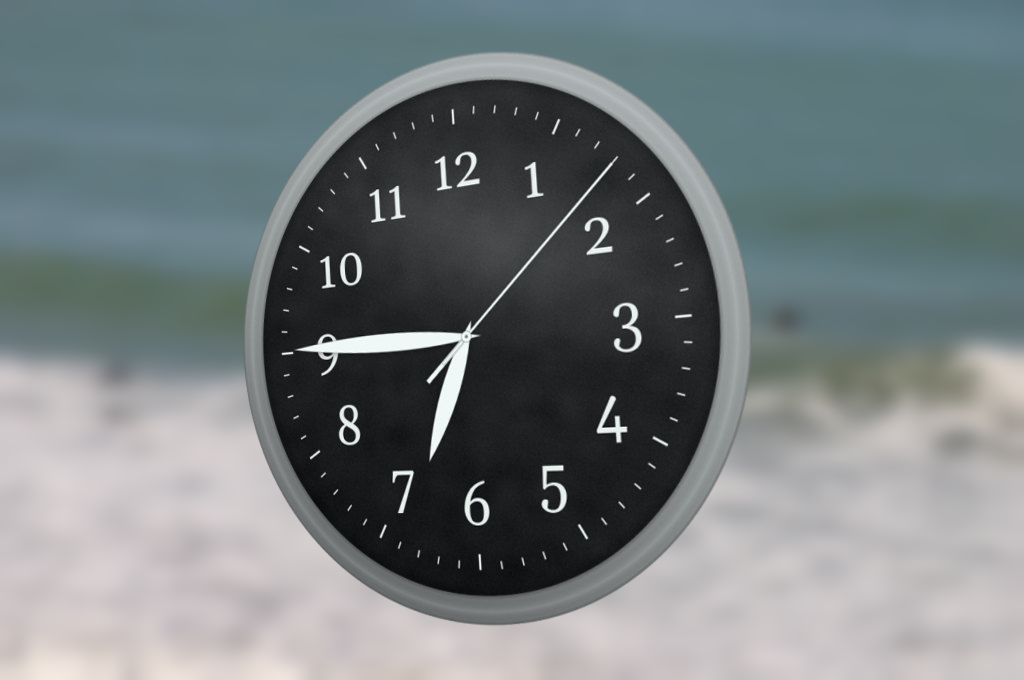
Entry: 6:45:08
